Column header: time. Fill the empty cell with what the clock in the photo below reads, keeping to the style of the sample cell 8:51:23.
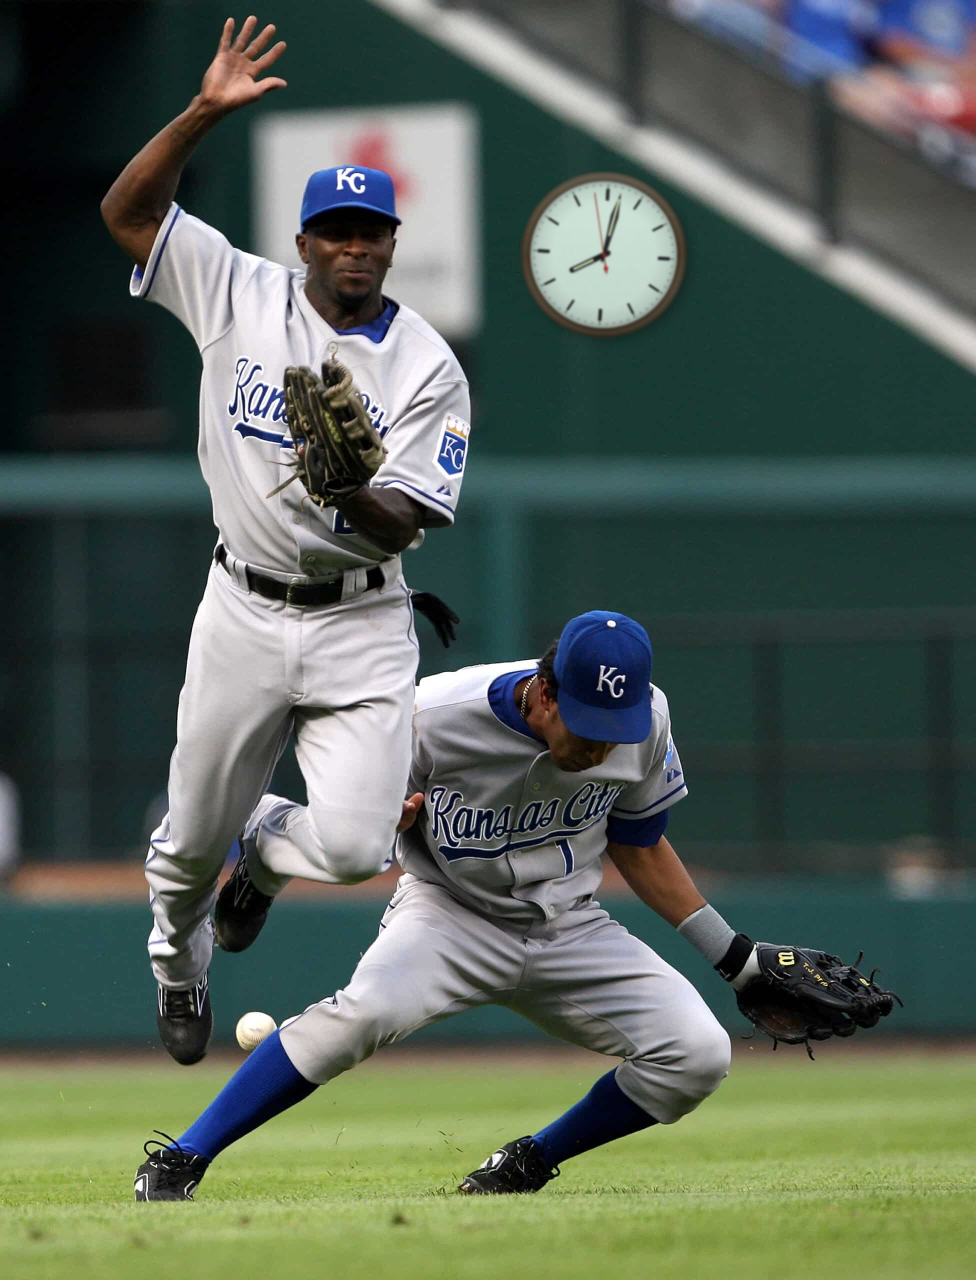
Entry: 8:01:58
